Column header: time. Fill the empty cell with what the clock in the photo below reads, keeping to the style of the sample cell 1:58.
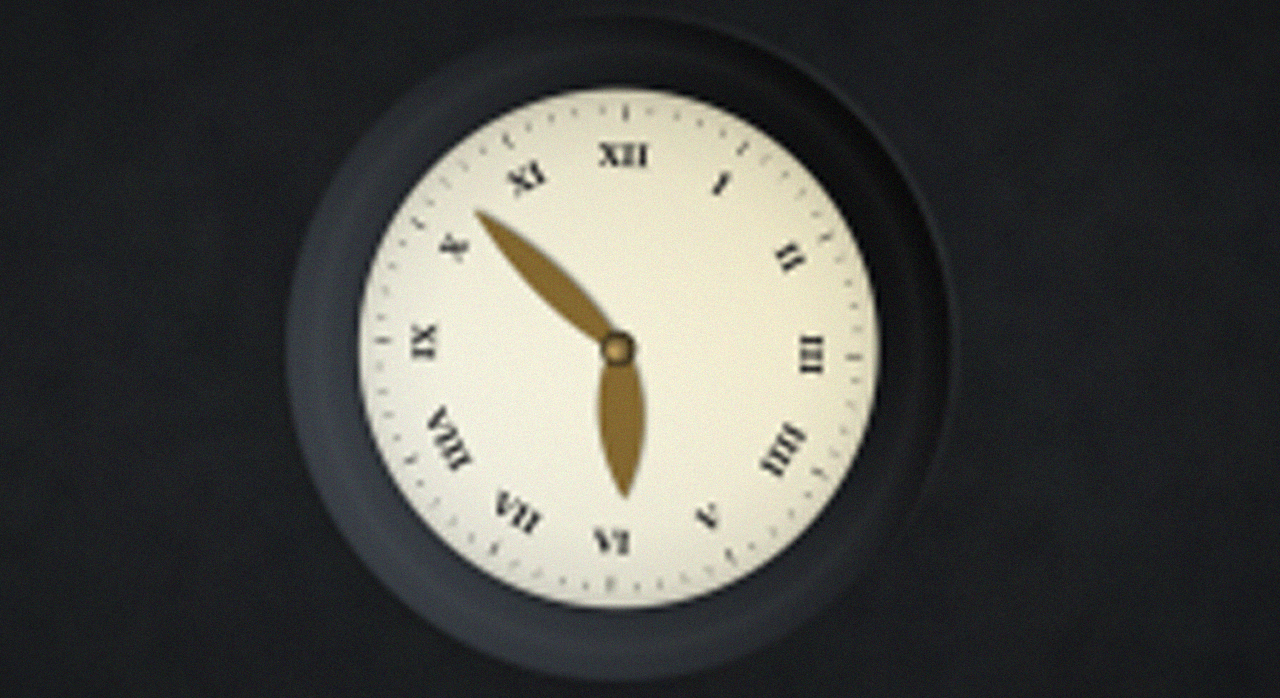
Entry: 5:52
